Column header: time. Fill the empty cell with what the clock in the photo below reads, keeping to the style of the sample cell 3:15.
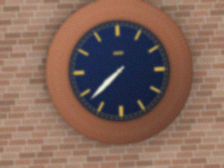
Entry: 7:38
